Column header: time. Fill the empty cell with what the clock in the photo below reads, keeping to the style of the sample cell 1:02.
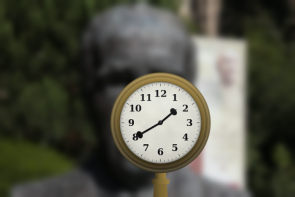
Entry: 1:40
